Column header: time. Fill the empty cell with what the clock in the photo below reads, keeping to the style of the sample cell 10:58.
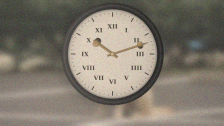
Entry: 10:12
